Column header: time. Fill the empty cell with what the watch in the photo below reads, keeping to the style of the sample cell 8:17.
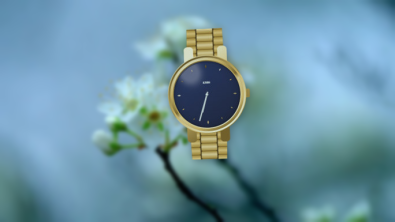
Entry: 6:33
